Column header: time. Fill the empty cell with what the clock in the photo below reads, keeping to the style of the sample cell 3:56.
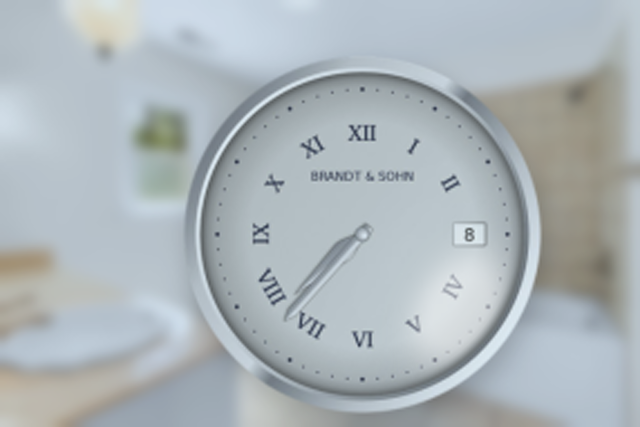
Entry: 7:37
